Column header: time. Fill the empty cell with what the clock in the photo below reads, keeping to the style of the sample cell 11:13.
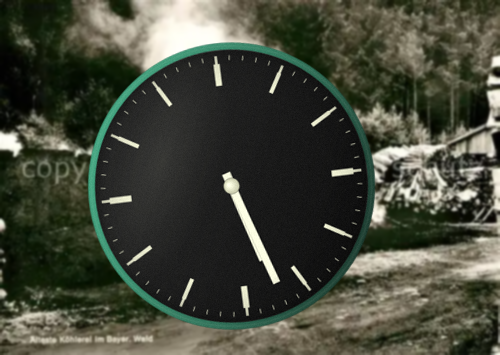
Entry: 5:27
